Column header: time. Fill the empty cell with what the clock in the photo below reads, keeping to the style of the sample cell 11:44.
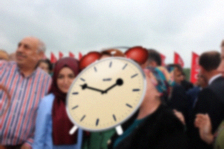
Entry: 1:48
